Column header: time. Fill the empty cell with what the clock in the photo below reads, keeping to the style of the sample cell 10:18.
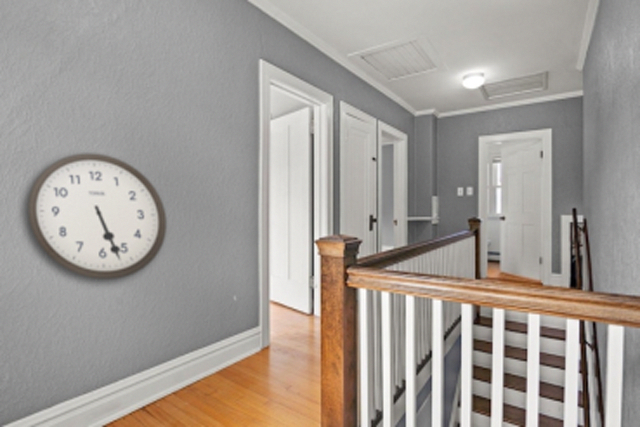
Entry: 5:27
